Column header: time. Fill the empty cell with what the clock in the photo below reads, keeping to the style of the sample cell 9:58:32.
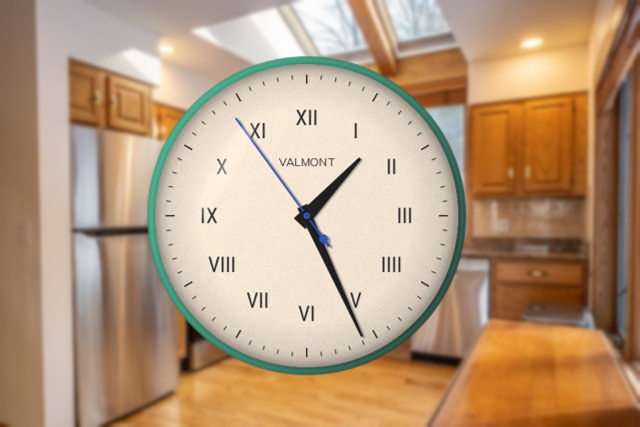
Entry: 1:25:54
